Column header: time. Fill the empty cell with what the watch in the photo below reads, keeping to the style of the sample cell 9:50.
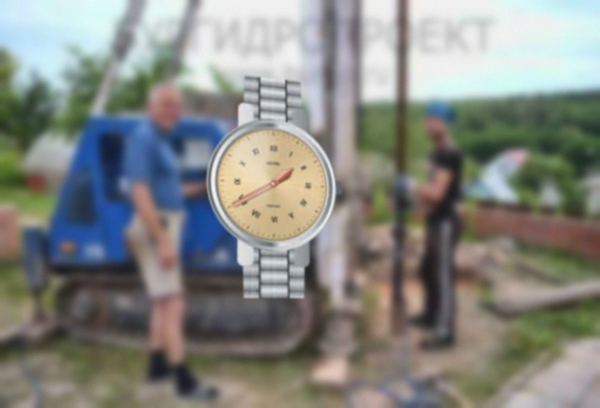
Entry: 1:40
